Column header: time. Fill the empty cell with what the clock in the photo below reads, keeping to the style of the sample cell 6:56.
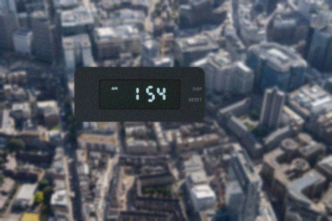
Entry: 1:54
